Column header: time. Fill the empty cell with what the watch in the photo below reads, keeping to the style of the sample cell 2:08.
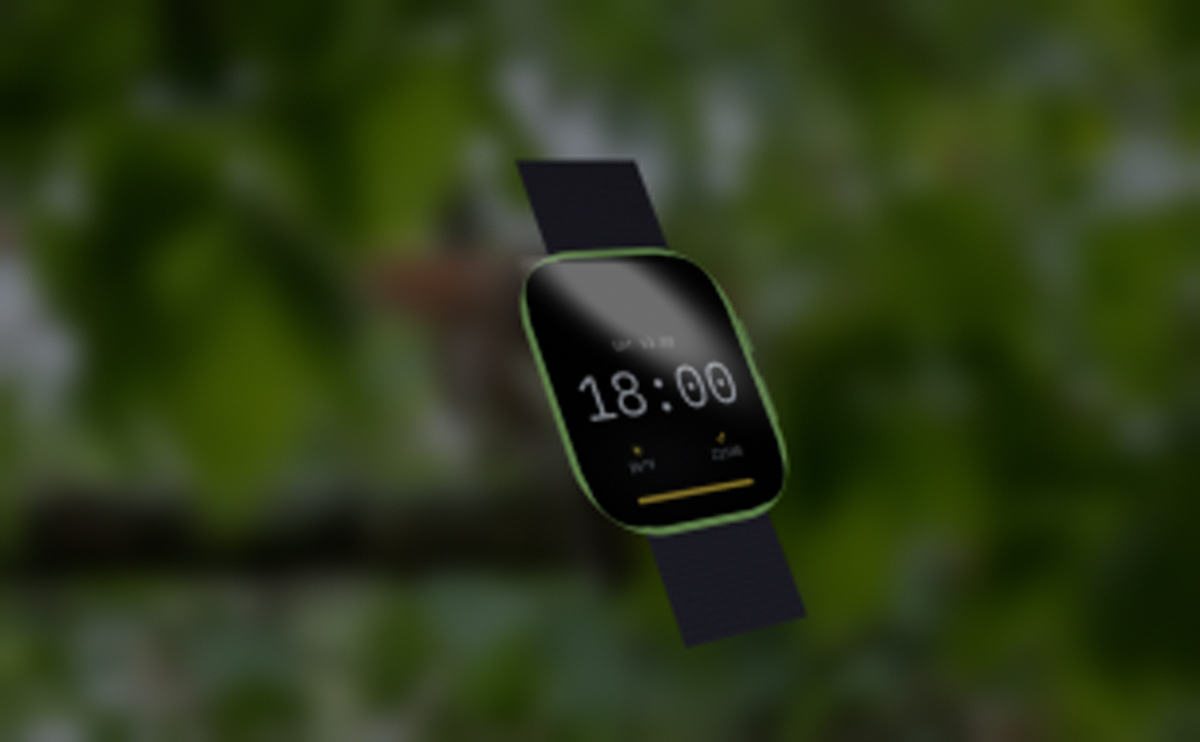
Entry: 18:00
